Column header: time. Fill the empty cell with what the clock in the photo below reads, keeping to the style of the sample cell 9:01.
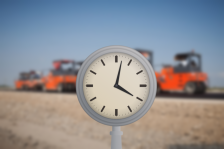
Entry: 4:02
